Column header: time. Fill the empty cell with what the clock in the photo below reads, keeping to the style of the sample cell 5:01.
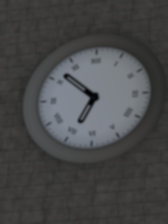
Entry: 6:52
